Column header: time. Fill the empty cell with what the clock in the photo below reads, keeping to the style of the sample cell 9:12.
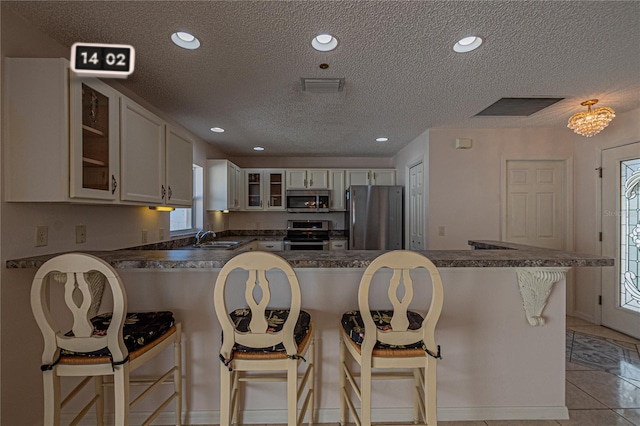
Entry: 14:02
